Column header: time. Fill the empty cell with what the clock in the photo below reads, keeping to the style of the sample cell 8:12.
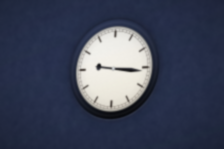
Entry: 9:16
